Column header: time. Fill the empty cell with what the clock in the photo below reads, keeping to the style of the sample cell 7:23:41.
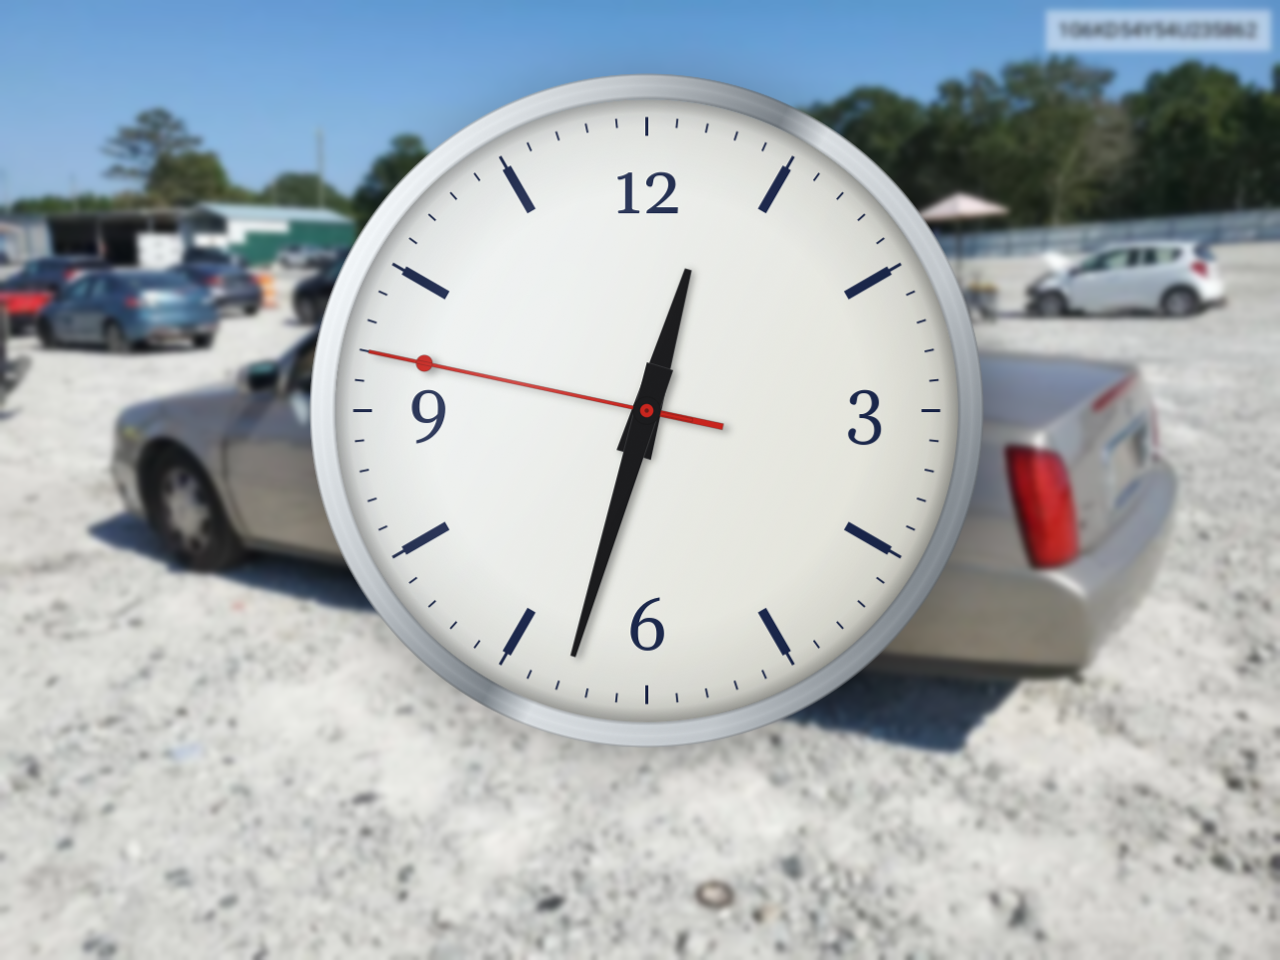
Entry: 12:32:47
